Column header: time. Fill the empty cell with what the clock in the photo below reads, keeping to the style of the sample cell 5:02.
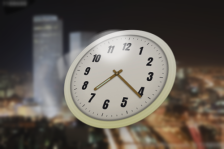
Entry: 7:21
